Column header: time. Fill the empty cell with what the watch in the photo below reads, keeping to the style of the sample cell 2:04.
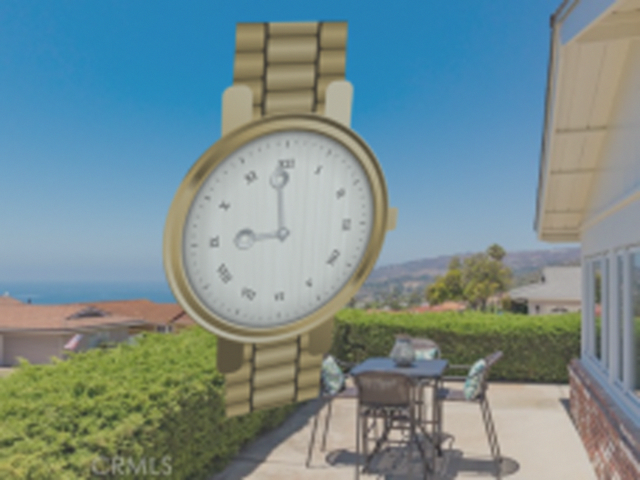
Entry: 8:59
